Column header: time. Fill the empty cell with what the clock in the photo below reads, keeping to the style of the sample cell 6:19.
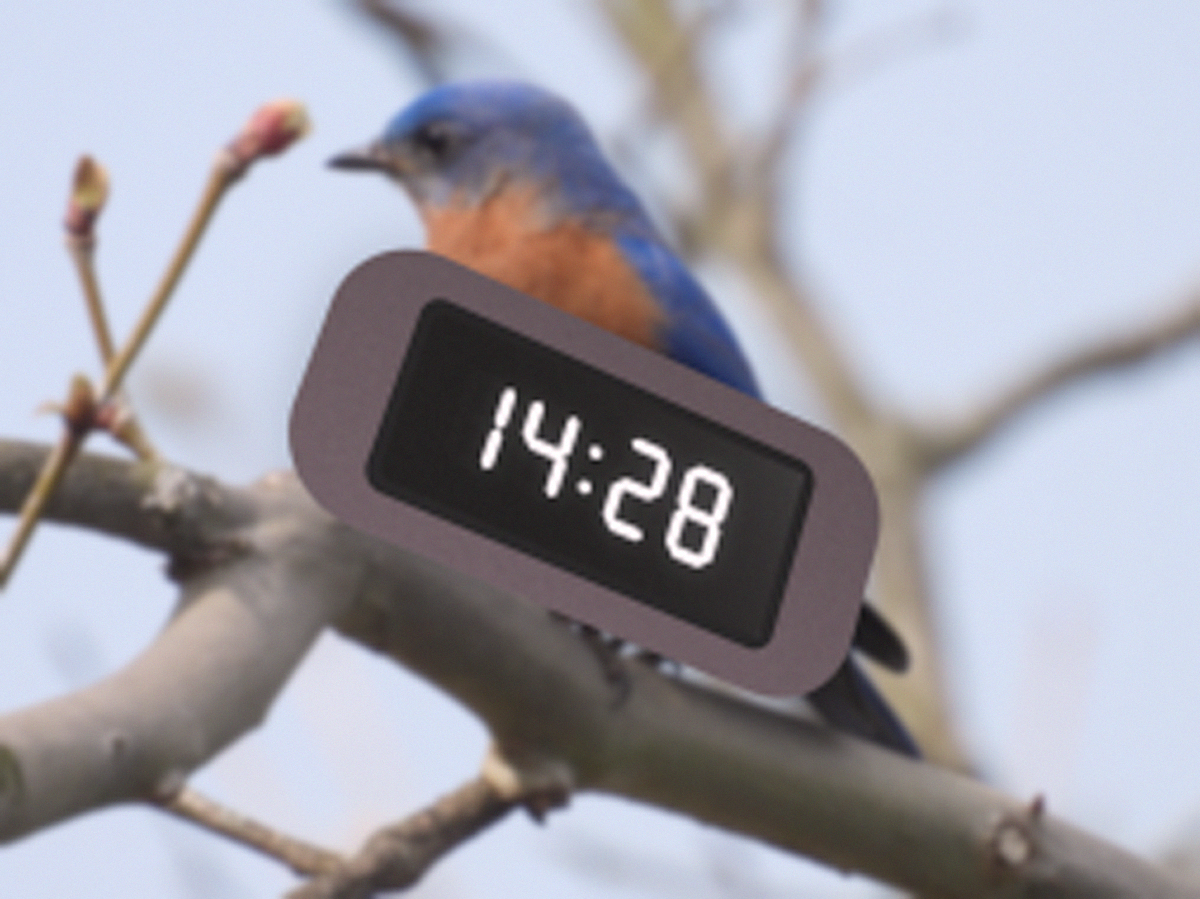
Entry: 14:28
